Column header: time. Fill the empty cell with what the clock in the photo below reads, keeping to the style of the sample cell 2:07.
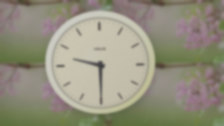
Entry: 9:30
